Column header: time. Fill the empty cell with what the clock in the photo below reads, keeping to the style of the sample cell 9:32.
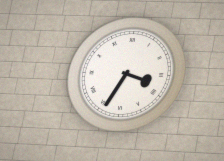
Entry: 3:34
